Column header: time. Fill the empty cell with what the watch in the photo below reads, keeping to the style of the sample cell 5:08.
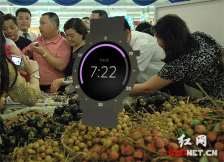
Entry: 7:22
